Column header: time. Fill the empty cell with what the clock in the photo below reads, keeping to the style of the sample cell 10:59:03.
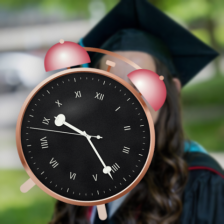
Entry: 9:21:43
